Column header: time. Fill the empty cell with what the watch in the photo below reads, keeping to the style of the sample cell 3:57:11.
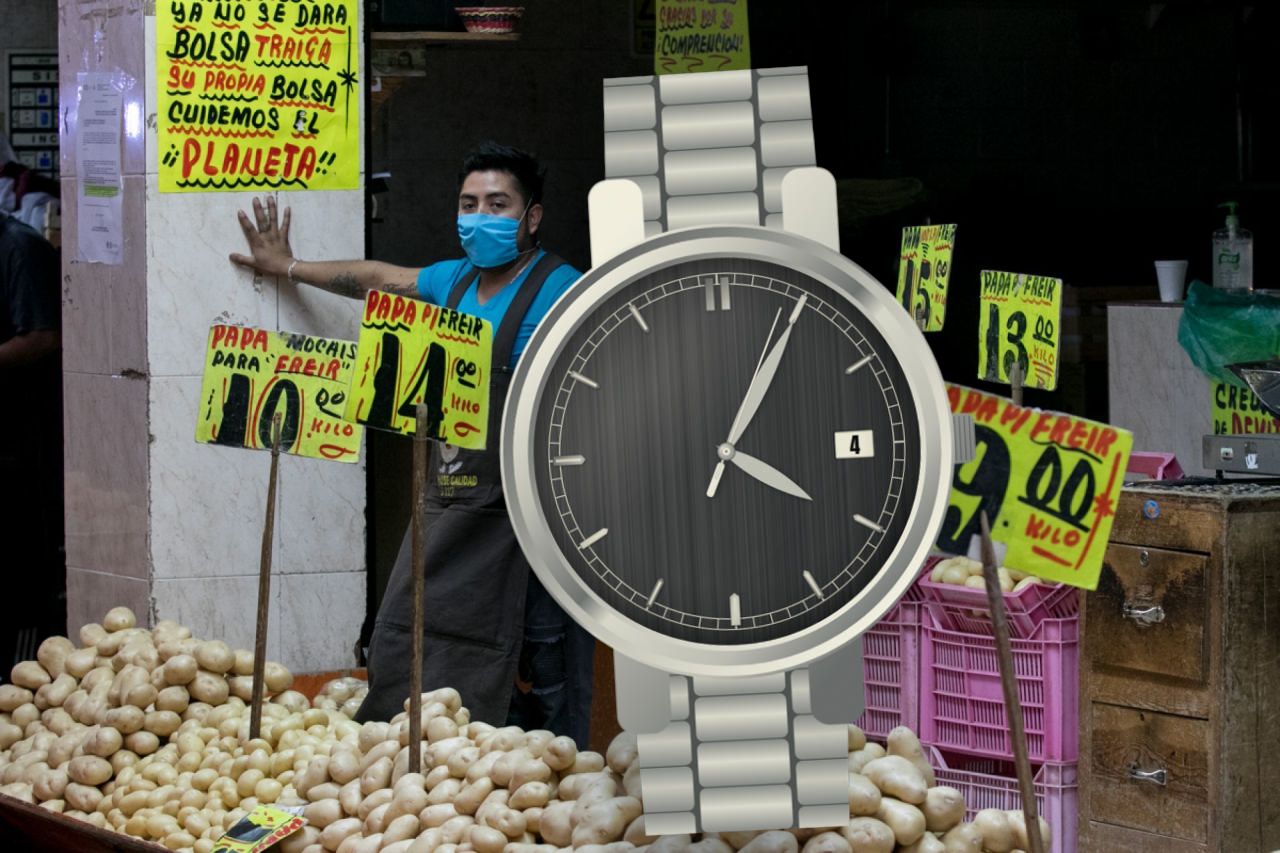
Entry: 4:05:04
